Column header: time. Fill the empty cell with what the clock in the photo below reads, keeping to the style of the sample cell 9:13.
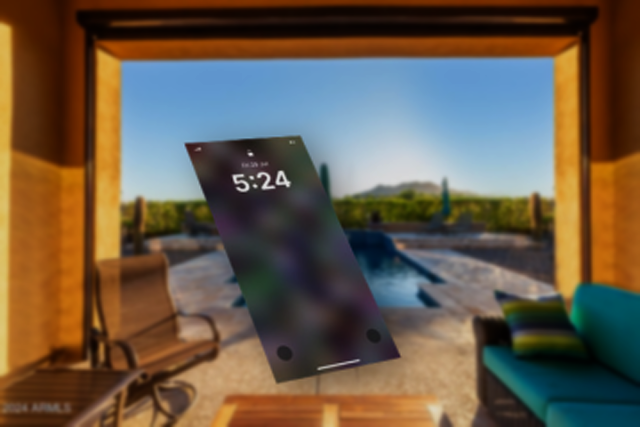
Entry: 5:24
